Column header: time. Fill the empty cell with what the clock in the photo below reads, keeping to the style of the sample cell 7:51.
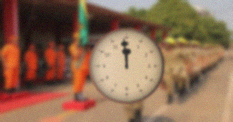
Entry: 11:59
